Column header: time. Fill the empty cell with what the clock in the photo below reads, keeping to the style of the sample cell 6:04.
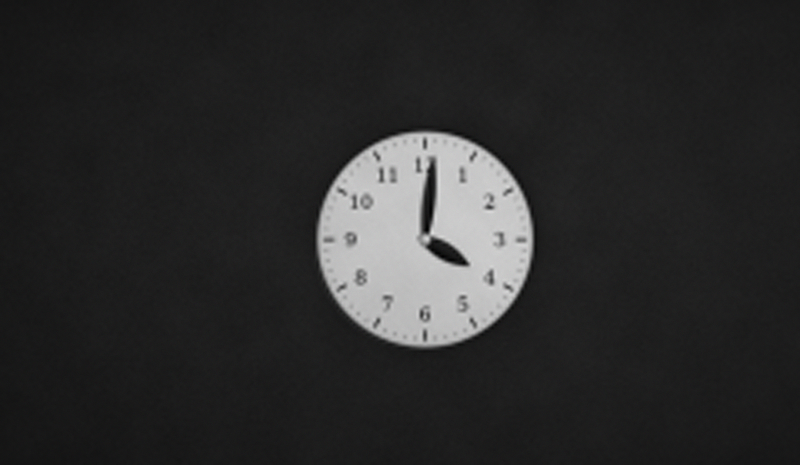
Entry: 4:01
